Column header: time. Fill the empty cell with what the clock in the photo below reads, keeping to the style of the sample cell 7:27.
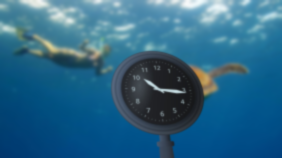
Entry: 10:16
